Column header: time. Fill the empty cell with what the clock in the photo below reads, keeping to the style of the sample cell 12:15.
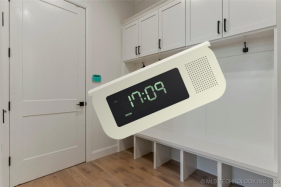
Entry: 17:09
